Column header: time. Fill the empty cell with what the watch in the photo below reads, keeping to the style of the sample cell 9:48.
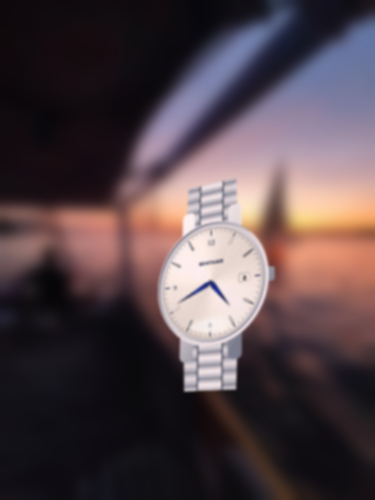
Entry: 4:41
